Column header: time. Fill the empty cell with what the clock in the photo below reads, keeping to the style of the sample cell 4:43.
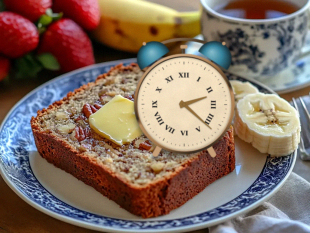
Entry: 2:22
